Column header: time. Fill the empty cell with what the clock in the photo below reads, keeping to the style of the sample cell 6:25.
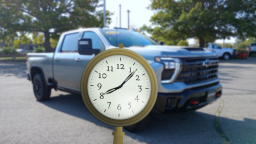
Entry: 8:07
